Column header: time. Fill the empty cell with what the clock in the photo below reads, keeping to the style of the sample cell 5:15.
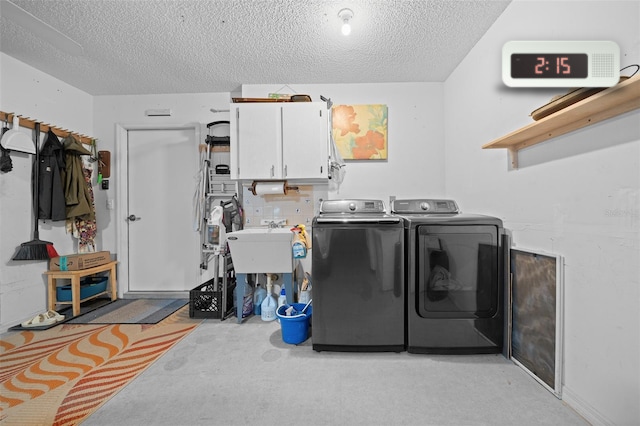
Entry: 2:15
